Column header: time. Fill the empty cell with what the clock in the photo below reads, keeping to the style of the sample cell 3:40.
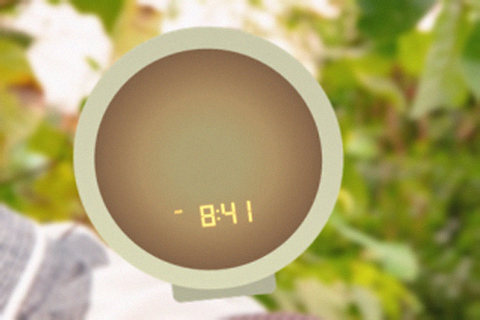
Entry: 8:41
